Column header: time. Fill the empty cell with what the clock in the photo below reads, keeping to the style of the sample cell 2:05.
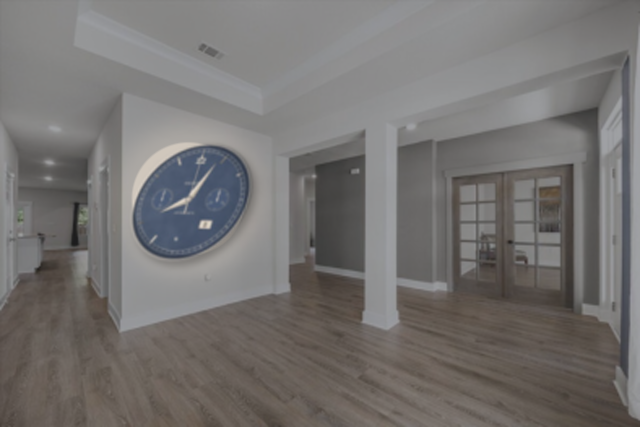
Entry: 8:04
